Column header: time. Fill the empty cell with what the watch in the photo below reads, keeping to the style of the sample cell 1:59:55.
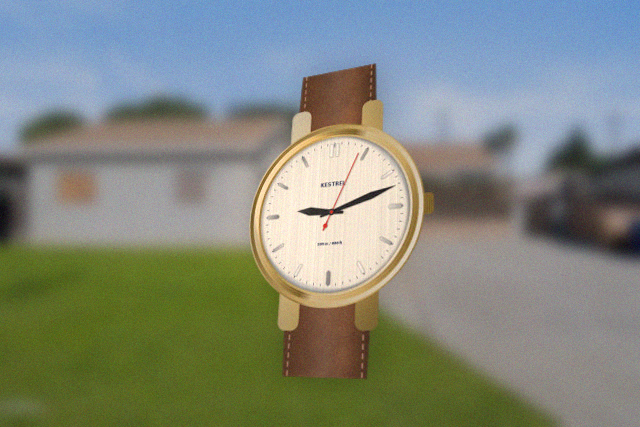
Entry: 9:12:04
